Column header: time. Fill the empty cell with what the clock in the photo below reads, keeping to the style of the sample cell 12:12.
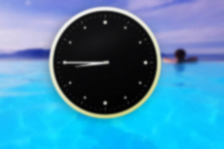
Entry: 8:45
